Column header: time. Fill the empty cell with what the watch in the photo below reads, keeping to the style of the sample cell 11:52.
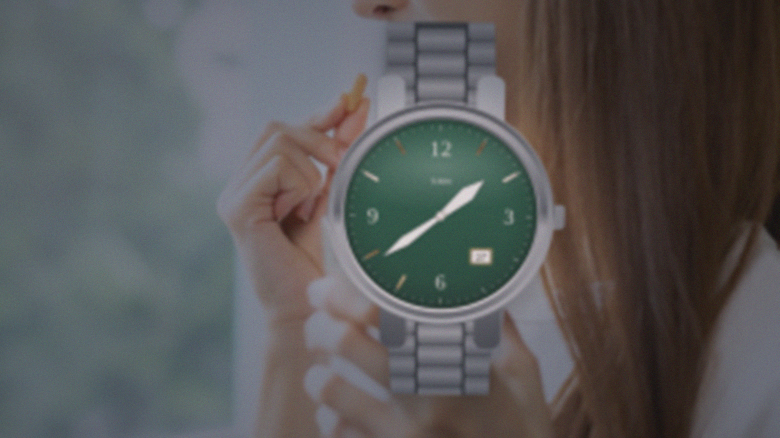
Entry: 1:39
